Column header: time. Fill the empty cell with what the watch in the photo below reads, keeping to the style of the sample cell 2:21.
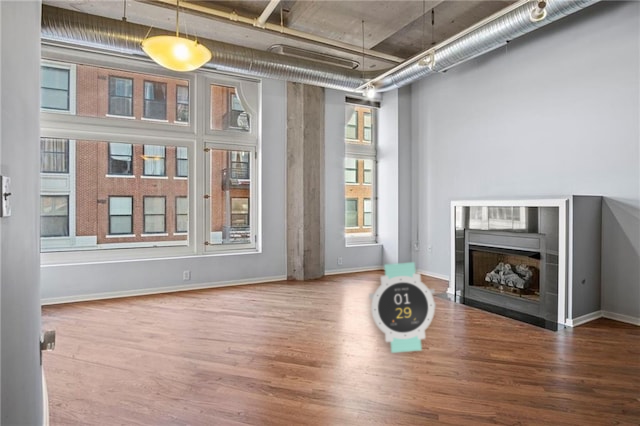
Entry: 1:29
